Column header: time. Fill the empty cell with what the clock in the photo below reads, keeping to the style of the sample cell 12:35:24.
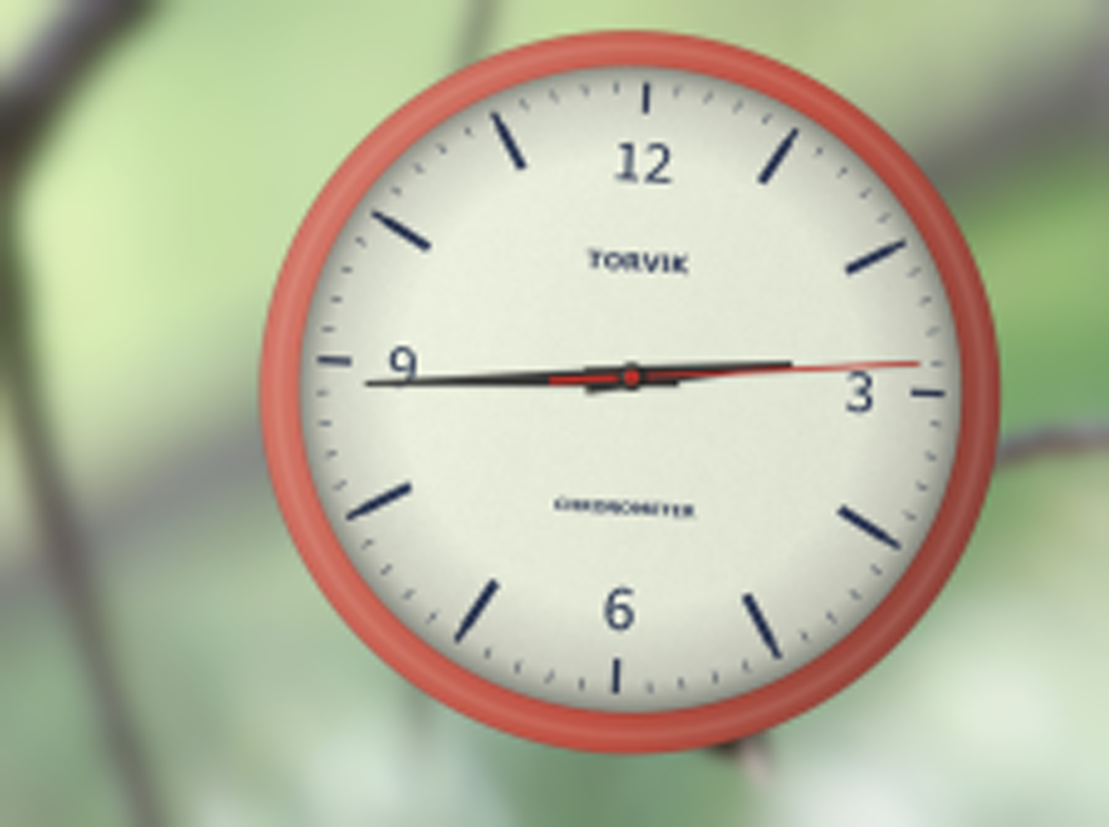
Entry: 2:44:14
